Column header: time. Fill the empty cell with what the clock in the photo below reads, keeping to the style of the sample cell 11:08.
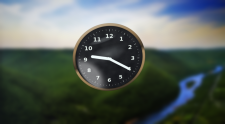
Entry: 9:20
